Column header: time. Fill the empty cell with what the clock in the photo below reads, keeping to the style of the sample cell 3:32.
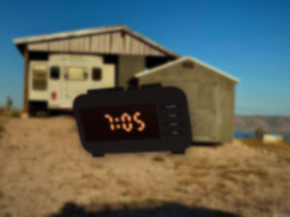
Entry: 7:05
